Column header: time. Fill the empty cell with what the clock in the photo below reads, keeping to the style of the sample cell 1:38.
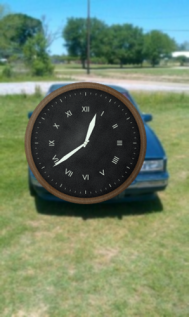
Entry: 12:39
